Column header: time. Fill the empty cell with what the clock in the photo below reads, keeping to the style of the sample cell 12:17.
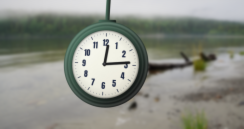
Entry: 12:14
